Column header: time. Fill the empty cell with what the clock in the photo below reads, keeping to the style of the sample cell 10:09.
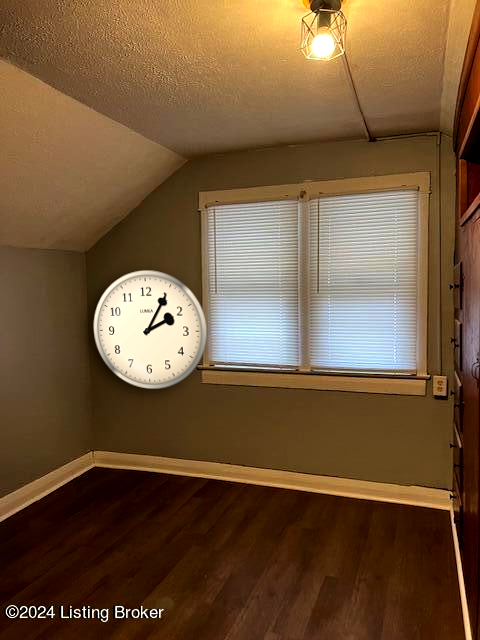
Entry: 2:05
